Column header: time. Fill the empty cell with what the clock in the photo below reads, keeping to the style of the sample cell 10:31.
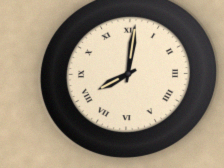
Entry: 8:01
